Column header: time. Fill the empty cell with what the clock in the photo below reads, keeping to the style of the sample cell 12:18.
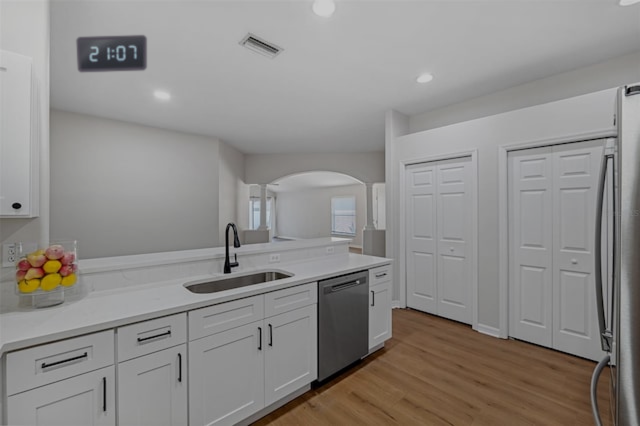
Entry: 21:07
